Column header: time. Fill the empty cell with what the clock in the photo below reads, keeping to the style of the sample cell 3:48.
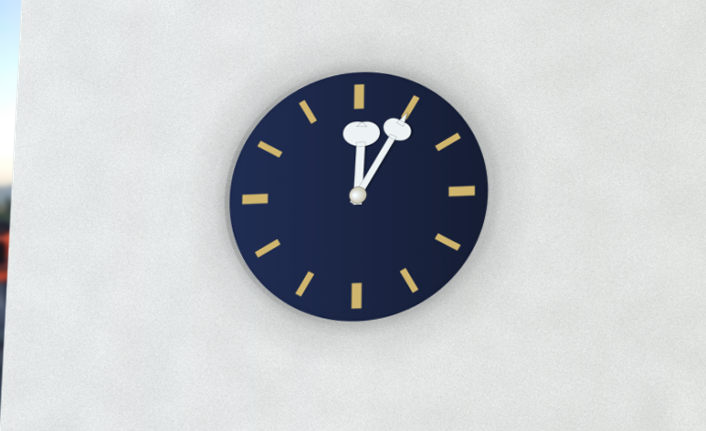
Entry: 12:05
